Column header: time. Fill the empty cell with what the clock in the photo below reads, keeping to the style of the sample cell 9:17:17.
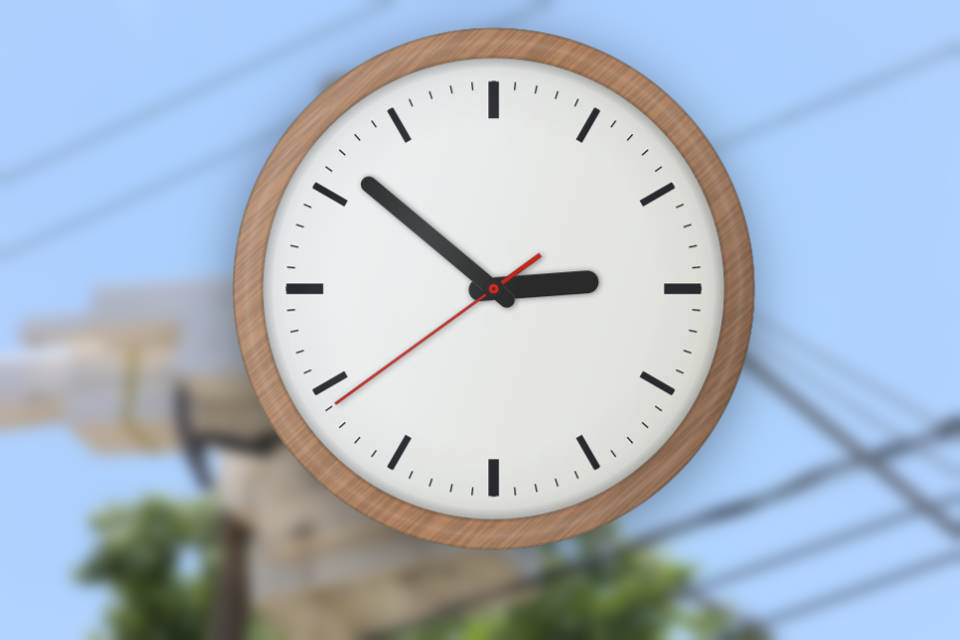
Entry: 2:51:39
